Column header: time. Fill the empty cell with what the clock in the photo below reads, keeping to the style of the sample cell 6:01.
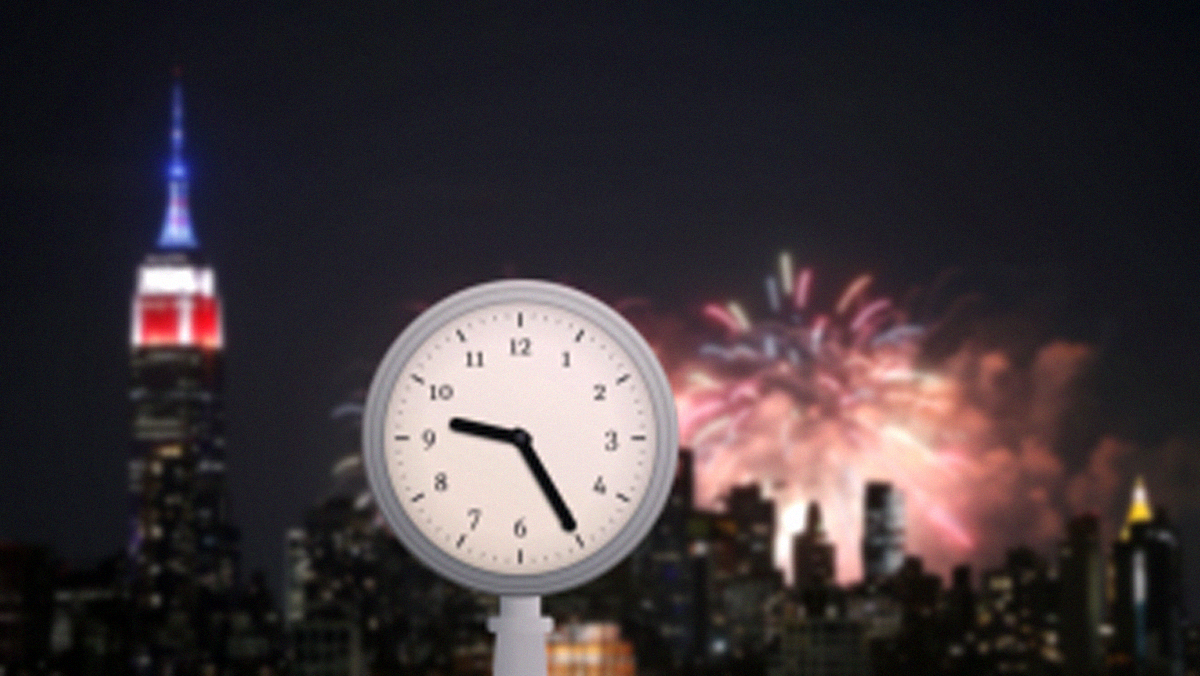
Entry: 9:25
